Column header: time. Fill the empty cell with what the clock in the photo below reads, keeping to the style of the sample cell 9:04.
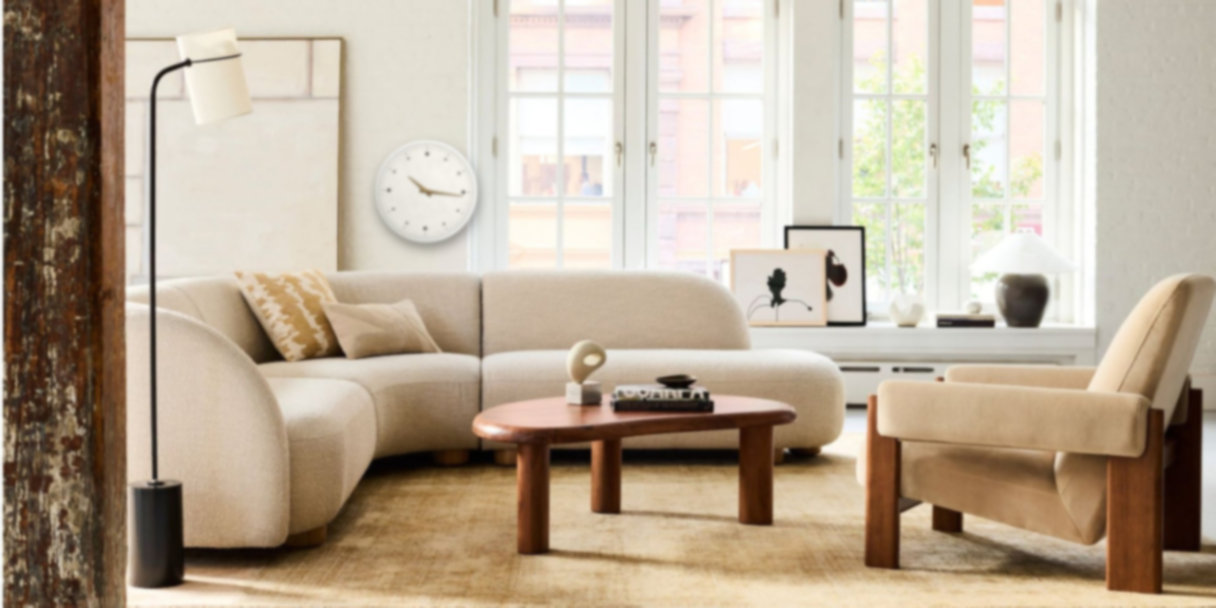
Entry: 10:16
